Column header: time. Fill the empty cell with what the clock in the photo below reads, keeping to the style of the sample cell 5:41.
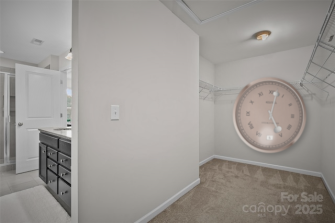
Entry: 5:02
